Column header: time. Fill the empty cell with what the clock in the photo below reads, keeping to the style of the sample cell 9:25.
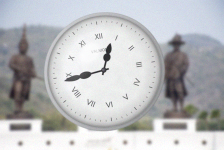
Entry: 12:44
